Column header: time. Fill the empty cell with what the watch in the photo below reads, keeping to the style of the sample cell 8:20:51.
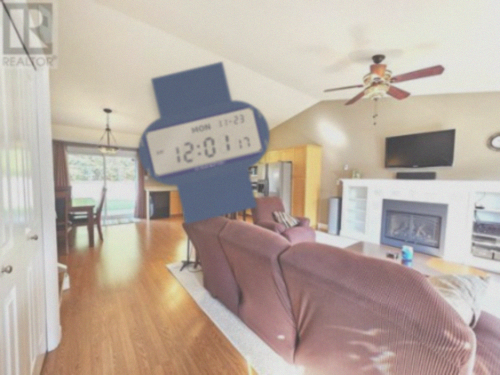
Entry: 12:01:17
